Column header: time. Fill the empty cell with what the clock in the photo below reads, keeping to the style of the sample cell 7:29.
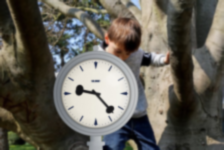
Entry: 9:23
